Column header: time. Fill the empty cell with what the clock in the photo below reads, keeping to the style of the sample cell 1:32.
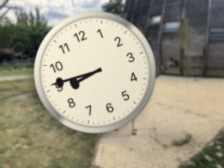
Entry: 8:46
